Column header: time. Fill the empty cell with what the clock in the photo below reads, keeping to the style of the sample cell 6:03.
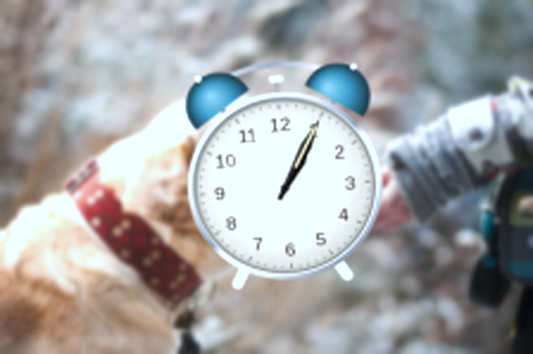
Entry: 1:05
